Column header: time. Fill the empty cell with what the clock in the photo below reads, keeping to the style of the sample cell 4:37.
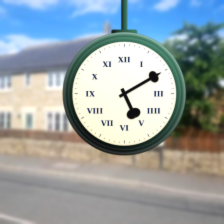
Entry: 5:10
